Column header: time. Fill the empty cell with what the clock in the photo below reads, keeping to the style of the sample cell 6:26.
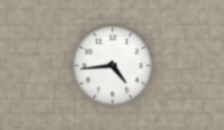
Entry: 4:44
